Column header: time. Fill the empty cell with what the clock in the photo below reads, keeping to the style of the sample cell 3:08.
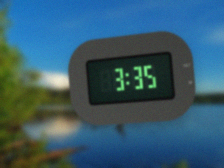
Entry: 3:35
